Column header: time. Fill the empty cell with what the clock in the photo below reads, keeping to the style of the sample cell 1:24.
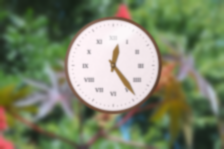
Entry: 12:24
